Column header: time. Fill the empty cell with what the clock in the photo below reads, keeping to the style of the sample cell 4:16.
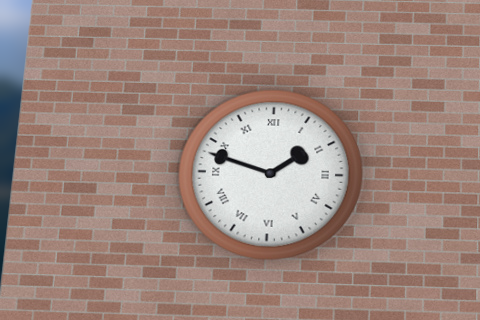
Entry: 1:48
